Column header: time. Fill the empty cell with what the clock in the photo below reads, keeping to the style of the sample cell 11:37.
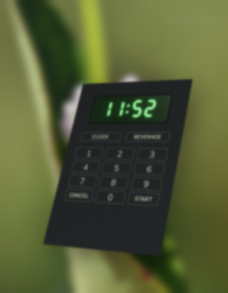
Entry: 11:52
